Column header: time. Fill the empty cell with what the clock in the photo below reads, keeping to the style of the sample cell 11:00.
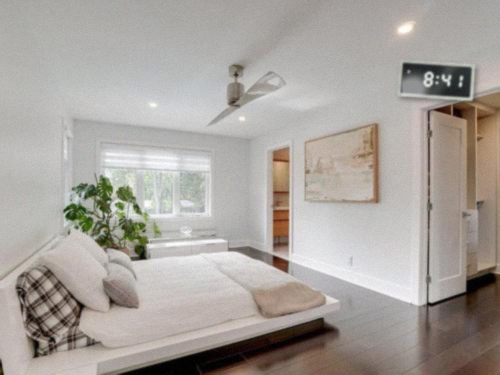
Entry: 8:41
